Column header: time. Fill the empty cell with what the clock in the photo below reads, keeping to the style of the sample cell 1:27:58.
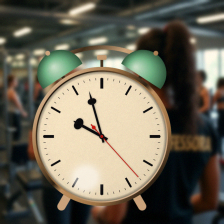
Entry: 9:57:23
